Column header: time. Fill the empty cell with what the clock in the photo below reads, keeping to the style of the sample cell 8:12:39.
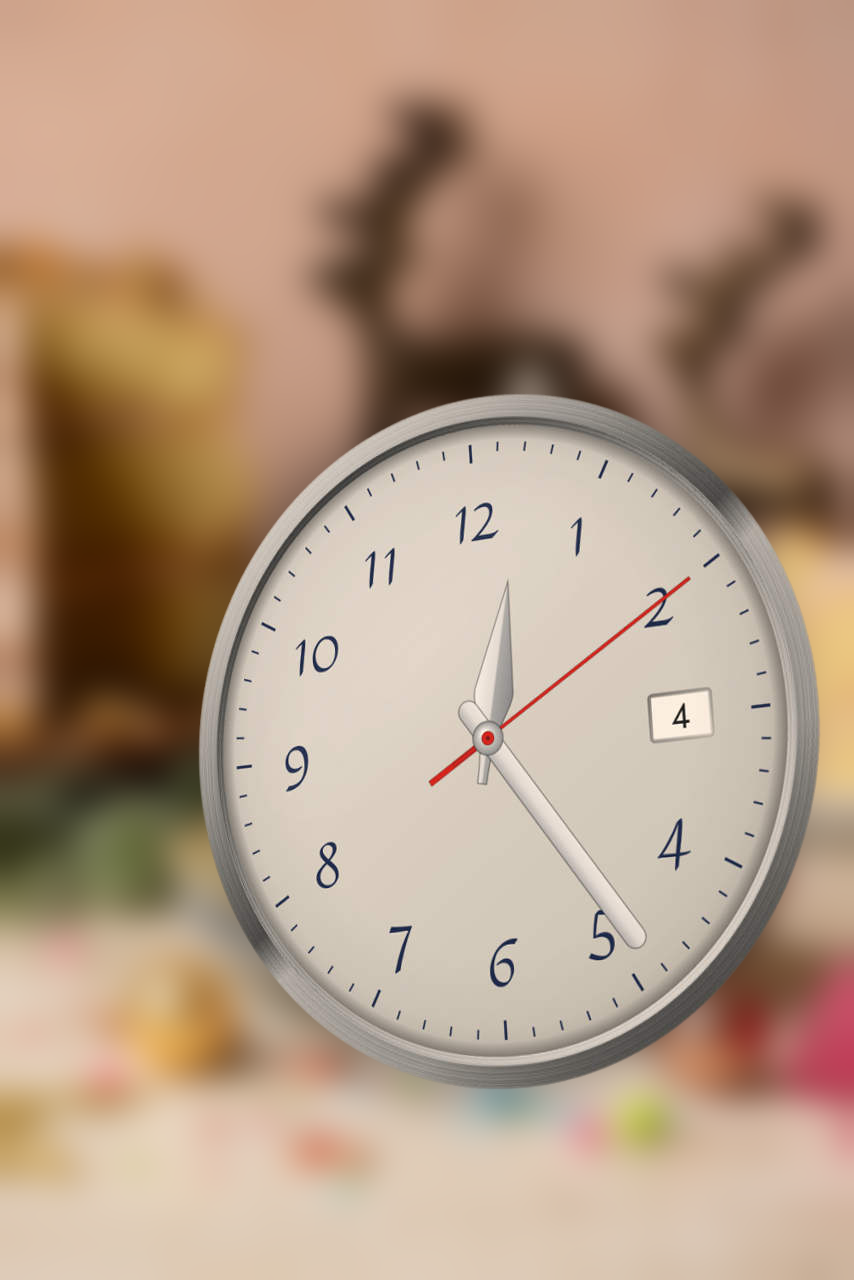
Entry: 12:24:10
